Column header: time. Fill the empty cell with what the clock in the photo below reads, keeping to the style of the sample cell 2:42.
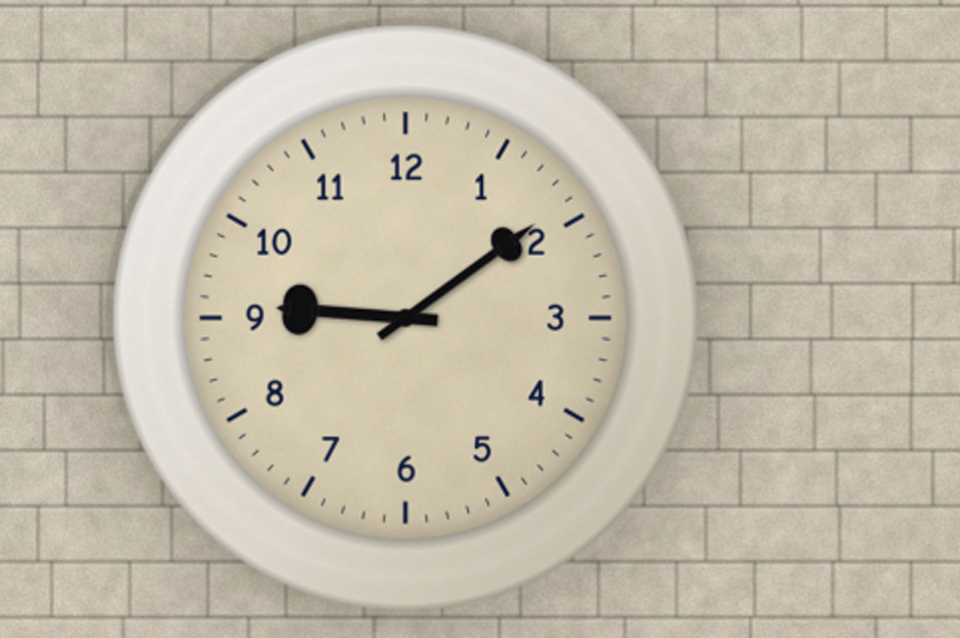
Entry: 9:09
